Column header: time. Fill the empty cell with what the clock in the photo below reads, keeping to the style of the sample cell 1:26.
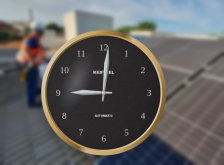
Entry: 9:01
